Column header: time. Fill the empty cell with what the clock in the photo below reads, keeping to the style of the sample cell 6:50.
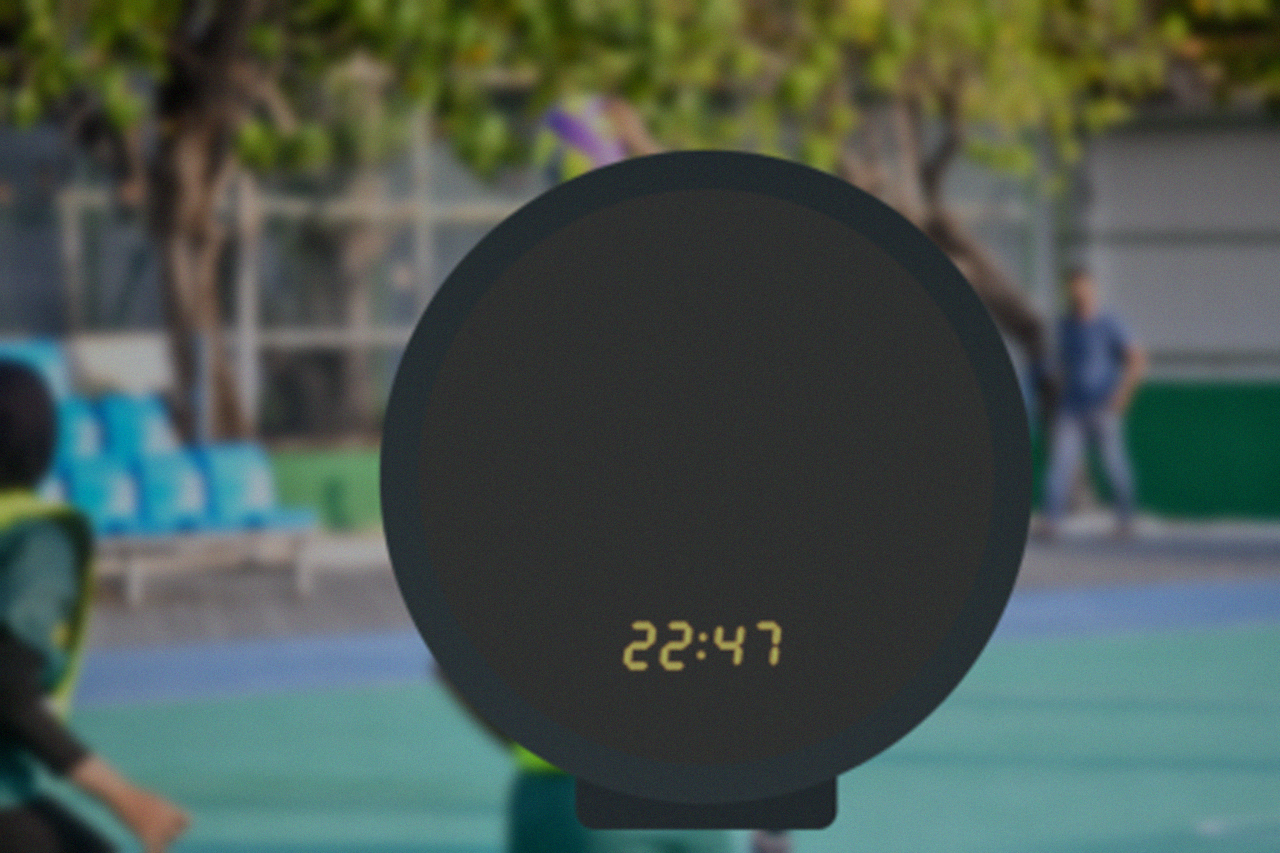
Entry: 22:47
